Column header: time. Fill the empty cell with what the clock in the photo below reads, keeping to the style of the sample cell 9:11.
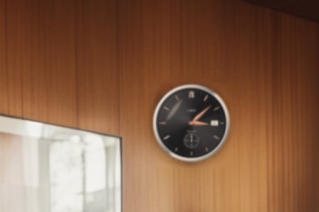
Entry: 3:08
